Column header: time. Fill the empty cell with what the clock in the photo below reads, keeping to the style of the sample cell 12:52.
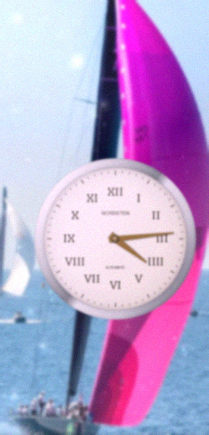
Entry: 4:14
